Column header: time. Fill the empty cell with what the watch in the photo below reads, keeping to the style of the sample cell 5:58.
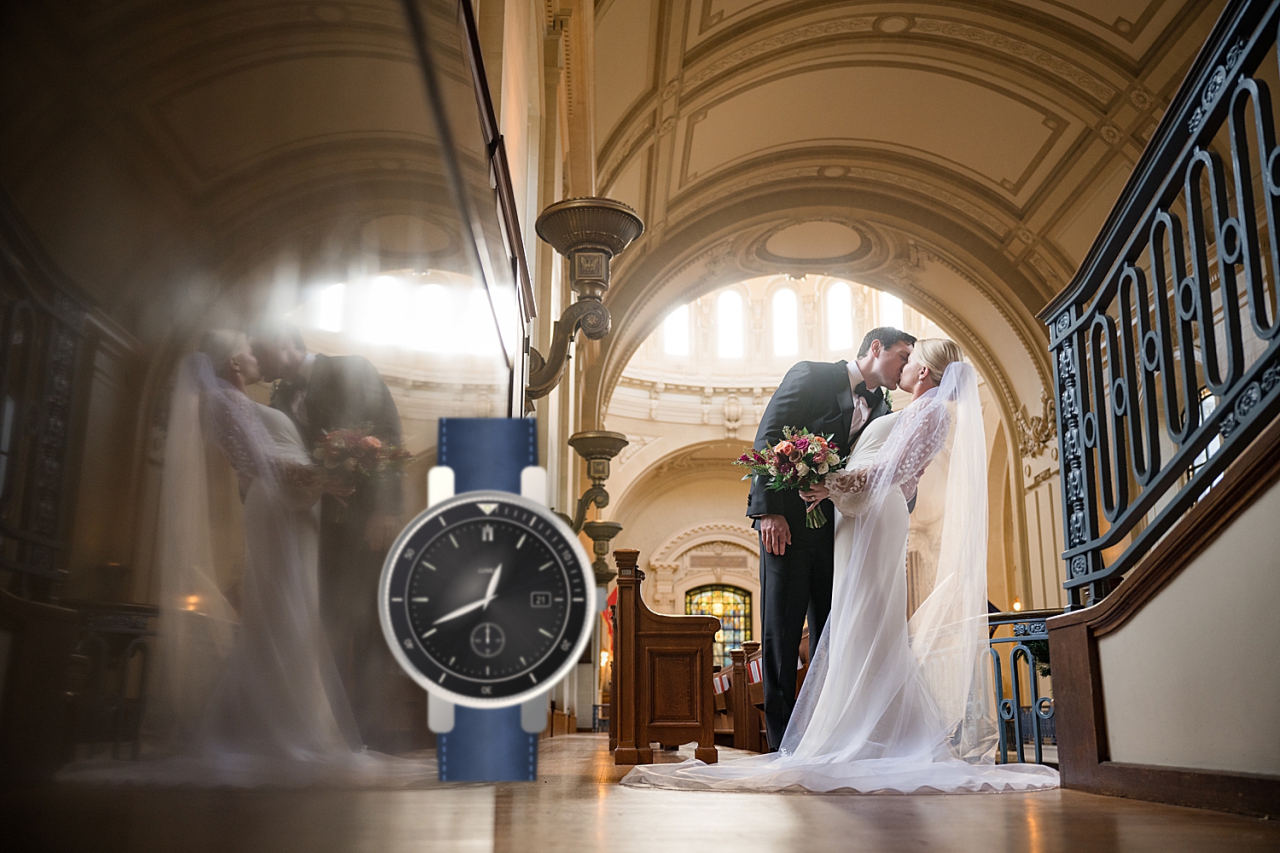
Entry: 12:41
